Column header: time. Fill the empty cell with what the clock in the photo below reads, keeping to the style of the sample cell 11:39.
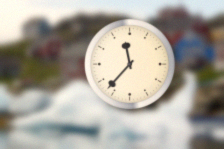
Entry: 11:37
